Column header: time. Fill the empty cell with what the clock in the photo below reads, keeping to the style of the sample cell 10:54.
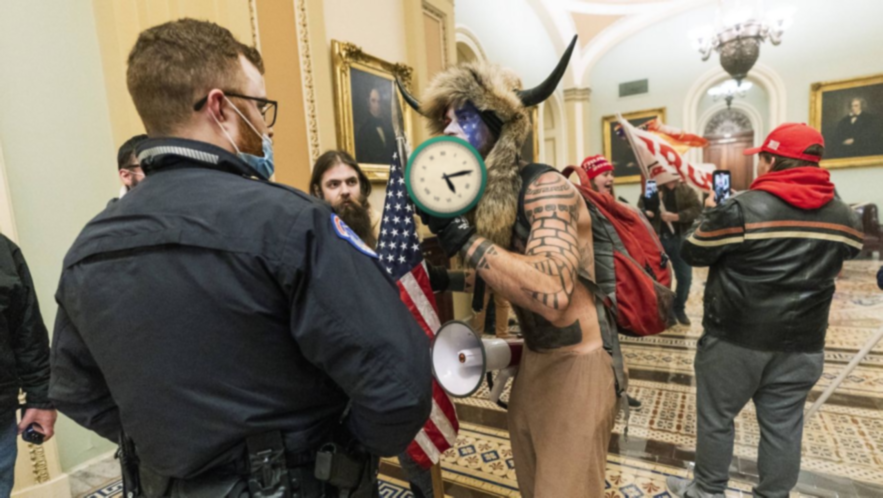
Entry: 5:14
